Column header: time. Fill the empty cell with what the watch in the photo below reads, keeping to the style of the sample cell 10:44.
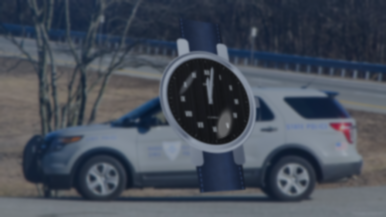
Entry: 12:02
